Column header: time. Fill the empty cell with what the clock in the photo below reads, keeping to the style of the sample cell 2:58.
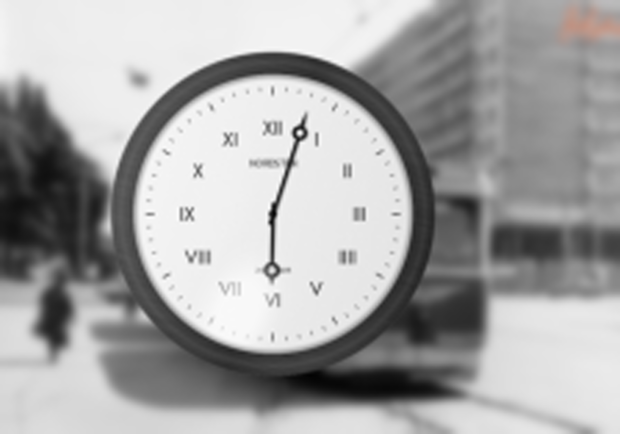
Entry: 6:03
